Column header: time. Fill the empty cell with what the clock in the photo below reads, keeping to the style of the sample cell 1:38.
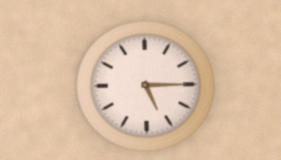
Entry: 5:15
